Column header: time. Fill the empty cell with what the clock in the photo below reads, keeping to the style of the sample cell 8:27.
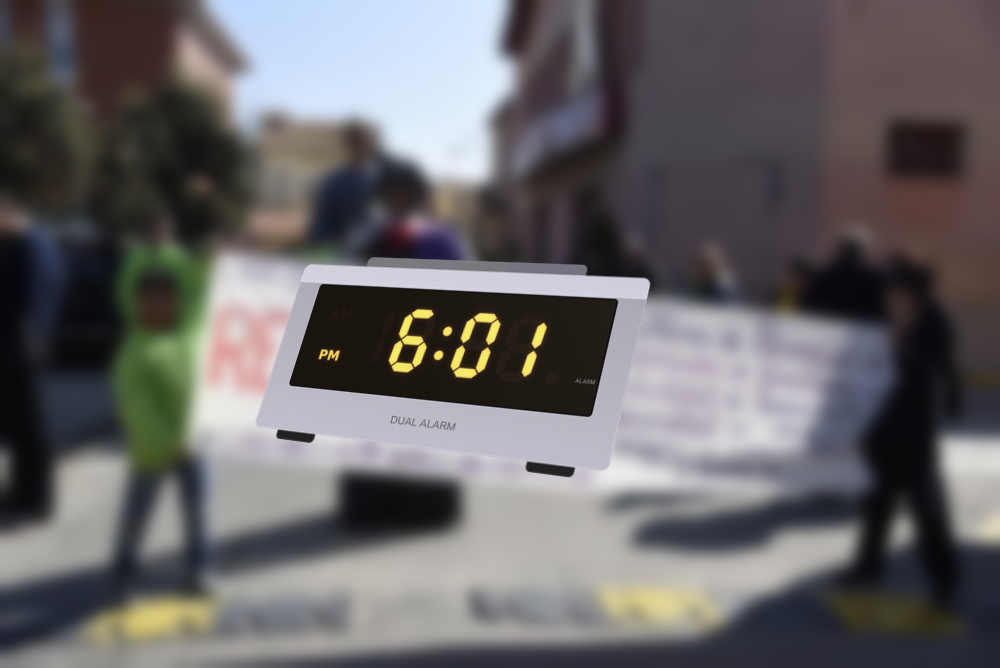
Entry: 6:01
